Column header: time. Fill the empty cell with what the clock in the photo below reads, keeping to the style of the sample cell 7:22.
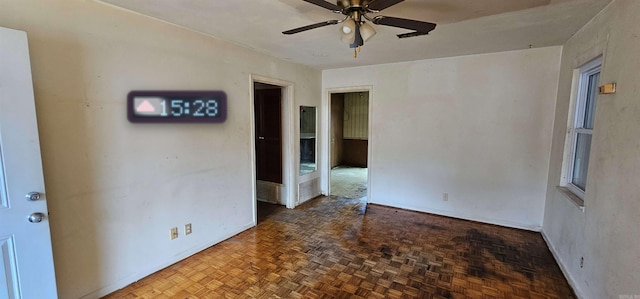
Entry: 15:28
